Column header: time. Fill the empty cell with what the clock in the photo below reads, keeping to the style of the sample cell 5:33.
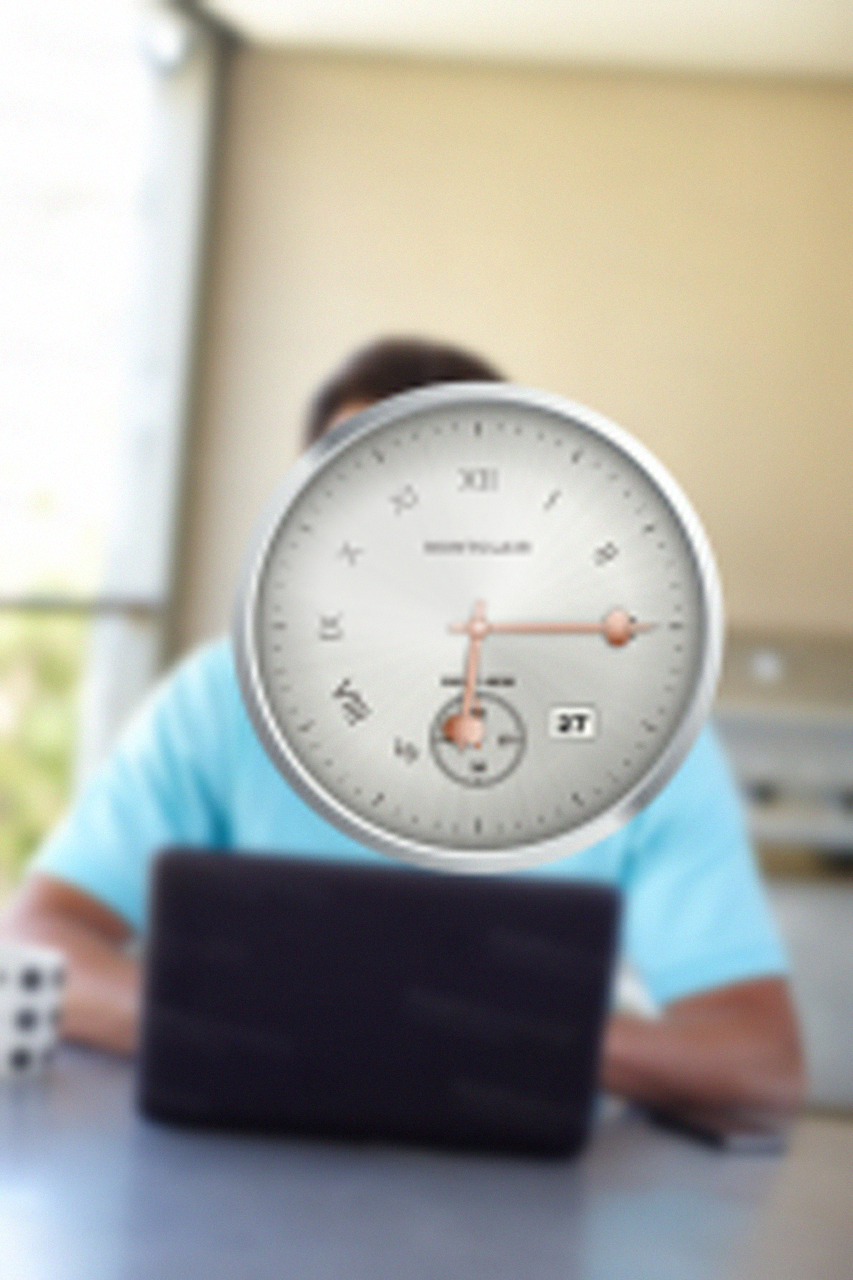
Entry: 6:15
